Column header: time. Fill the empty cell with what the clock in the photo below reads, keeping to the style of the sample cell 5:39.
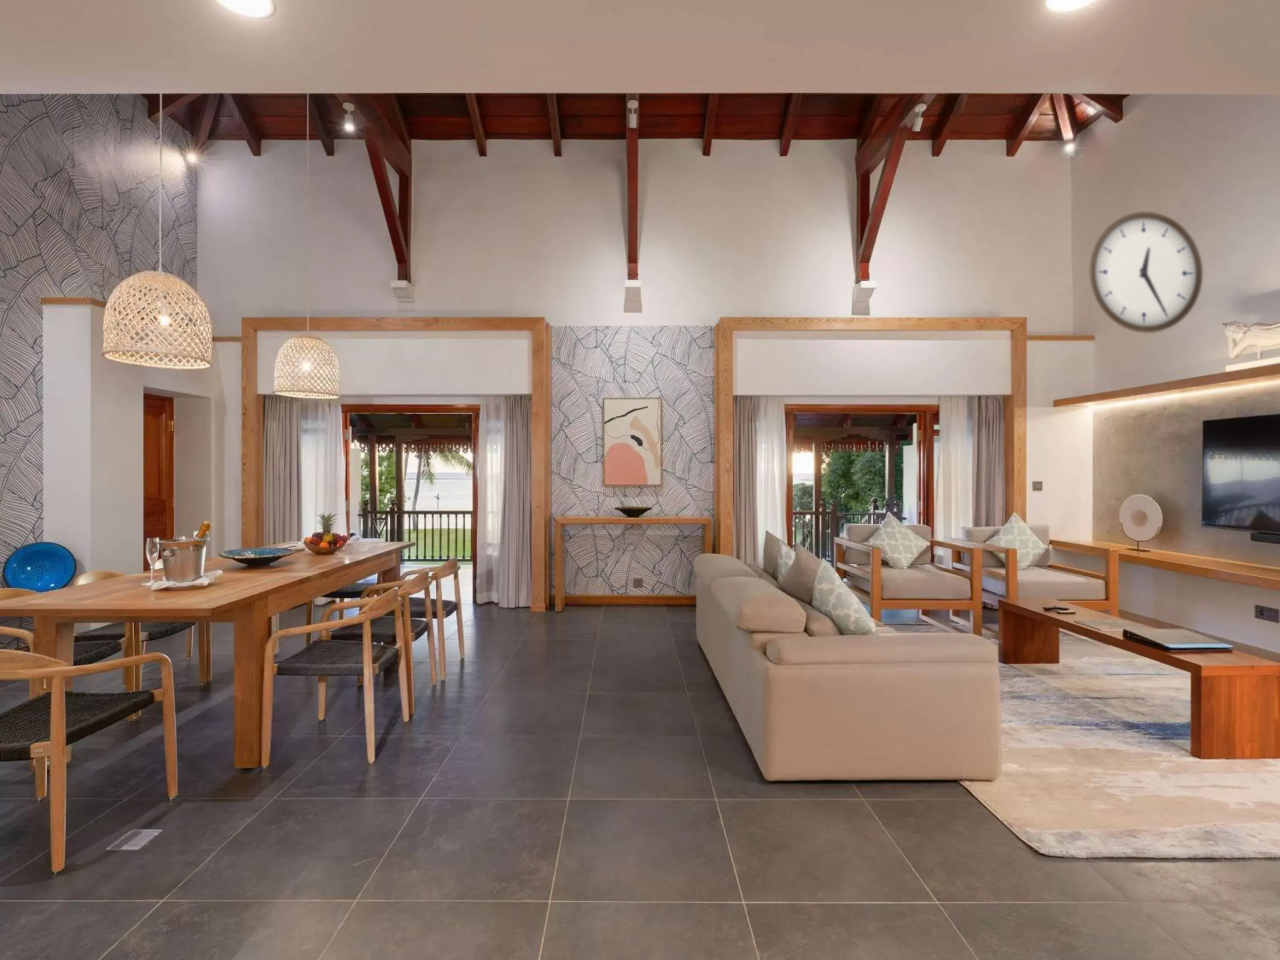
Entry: 12:25
